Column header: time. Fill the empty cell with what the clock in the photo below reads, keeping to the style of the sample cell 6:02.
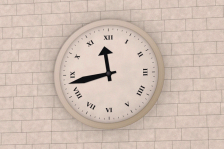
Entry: 11:43
